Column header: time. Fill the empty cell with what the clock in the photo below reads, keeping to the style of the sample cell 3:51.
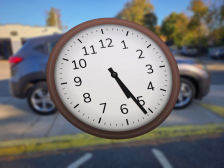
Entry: 5:26
